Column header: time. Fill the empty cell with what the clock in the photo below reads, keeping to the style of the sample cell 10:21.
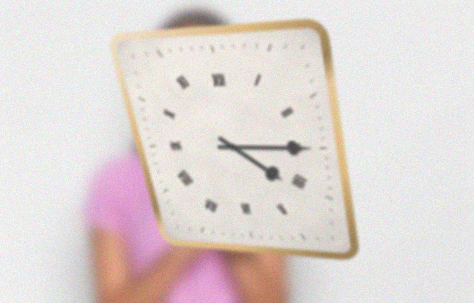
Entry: 4:15
